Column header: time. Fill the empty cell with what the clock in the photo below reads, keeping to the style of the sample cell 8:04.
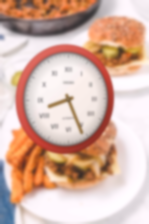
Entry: 8:26
